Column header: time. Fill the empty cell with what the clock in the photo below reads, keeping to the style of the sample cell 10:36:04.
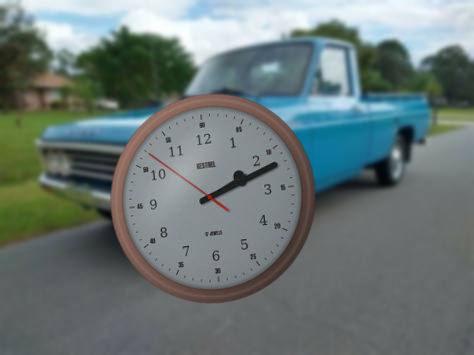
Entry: 2:11:52
